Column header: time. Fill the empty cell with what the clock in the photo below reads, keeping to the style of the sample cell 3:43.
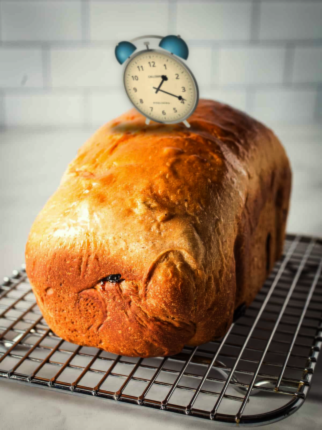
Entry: 1:19
